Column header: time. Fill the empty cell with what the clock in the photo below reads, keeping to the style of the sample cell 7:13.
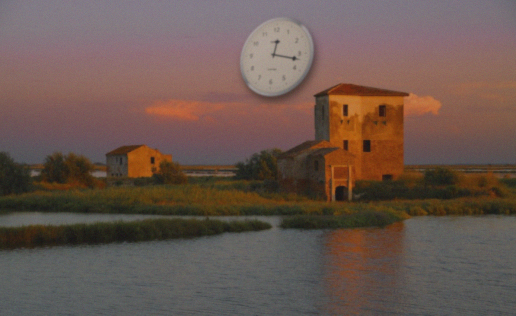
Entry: 12:17
